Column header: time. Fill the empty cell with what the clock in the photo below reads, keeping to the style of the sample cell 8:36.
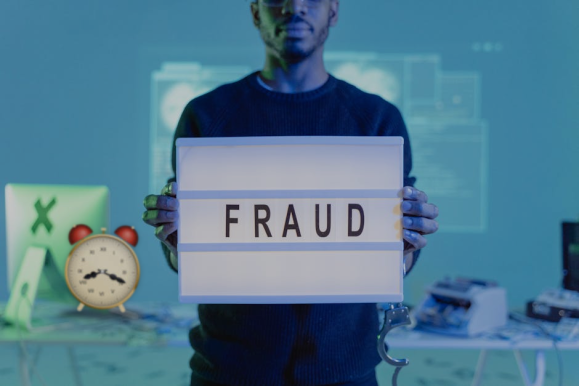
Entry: 8:19
